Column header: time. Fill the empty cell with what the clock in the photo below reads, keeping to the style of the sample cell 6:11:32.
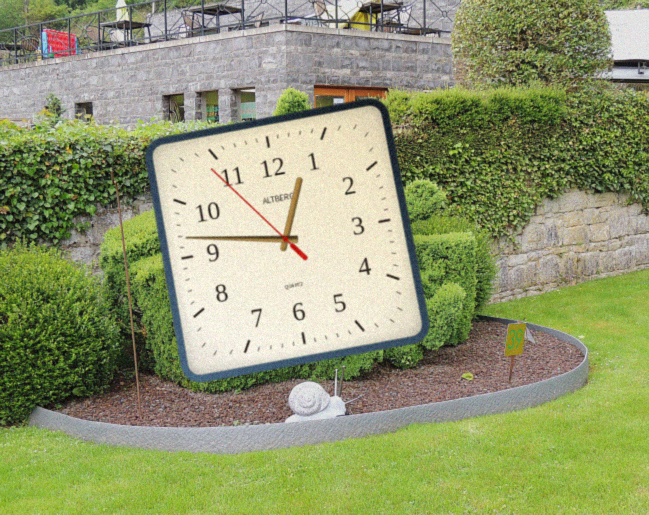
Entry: 12:46:54
